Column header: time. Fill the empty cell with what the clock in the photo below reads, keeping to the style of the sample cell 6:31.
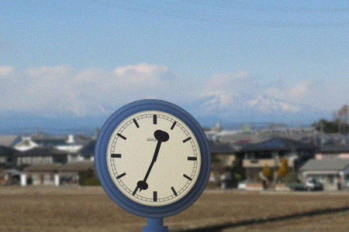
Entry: 12:34
